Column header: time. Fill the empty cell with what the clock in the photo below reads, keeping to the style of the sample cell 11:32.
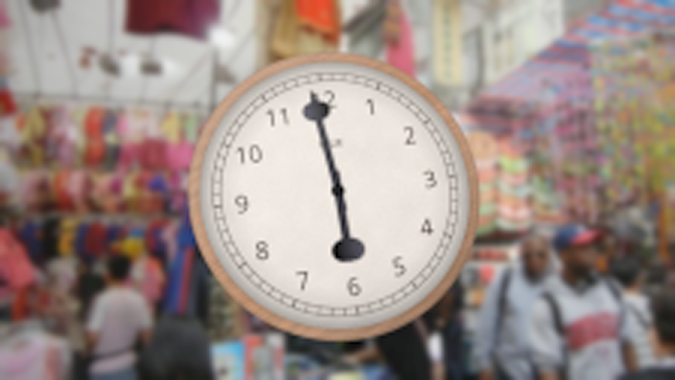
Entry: 5:59
